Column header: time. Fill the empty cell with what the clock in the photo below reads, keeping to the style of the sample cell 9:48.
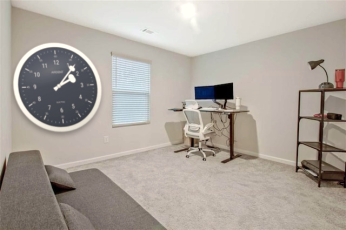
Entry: 2:07
